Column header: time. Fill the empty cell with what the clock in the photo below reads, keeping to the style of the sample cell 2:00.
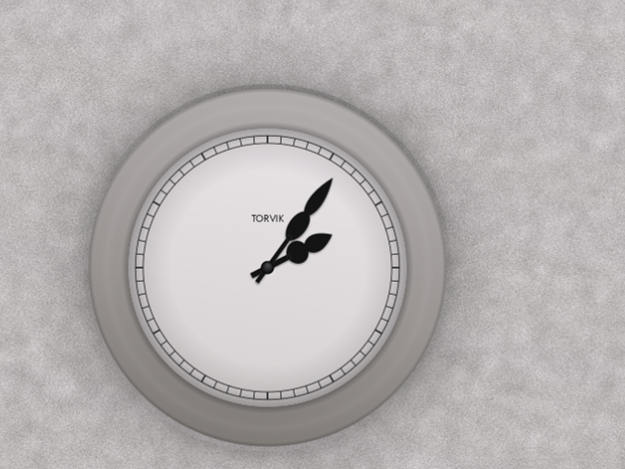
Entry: 2:06
